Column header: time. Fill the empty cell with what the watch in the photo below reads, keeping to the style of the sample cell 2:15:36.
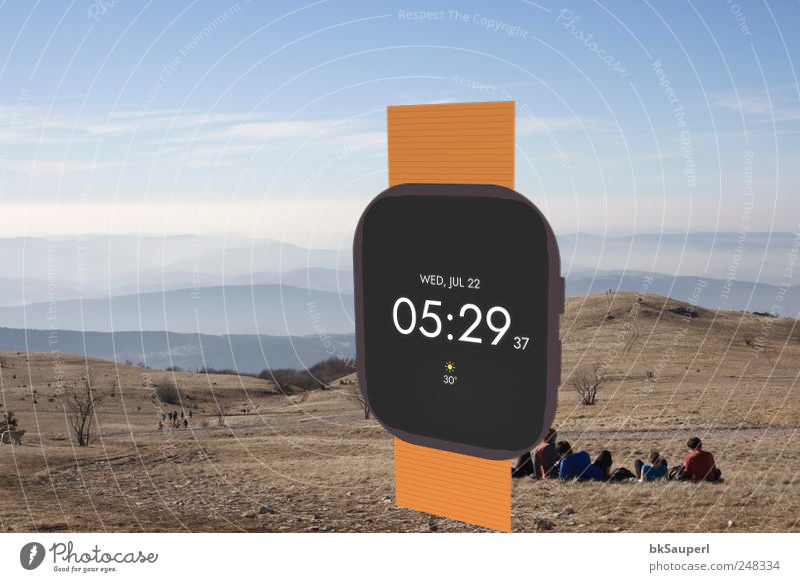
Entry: 5:29:37
